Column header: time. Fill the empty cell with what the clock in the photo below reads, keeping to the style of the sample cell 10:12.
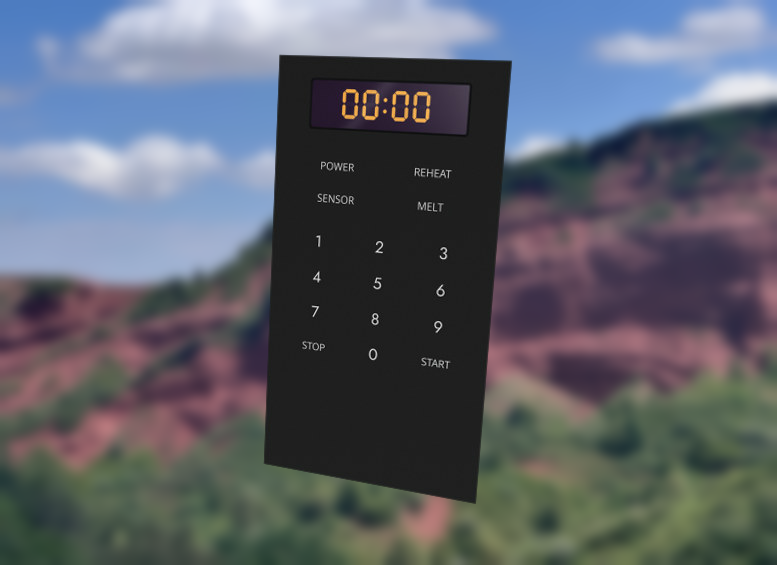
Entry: 0:00
